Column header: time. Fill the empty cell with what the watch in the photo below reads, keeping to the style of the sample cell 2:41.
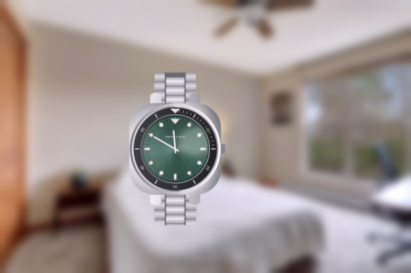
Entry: 11:50
